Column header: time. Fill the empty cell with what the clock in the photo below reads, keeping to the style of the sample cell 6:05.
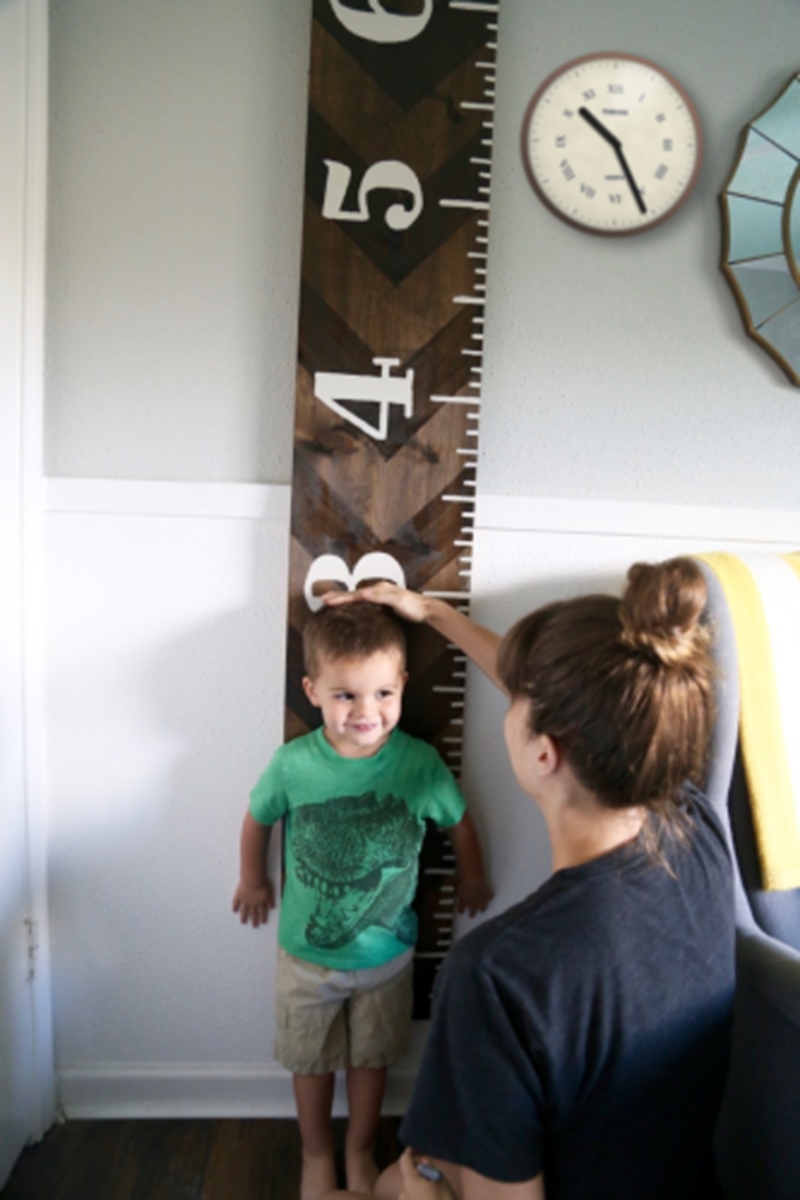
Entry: 10:26
